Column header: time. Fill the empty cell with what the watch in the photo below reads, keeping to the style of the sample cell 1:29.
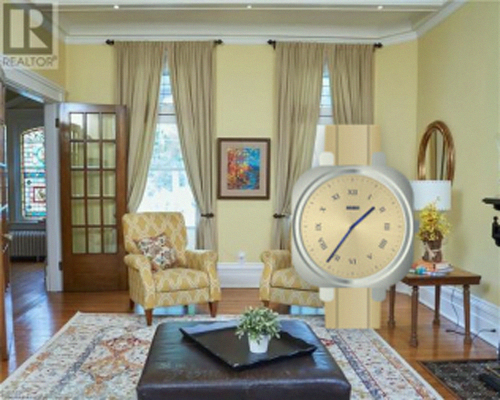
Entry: 1:36
